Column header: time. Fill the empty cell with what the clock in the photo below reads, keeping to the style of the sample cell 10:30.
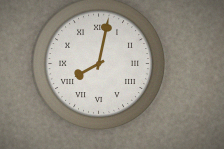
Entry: 8:02
